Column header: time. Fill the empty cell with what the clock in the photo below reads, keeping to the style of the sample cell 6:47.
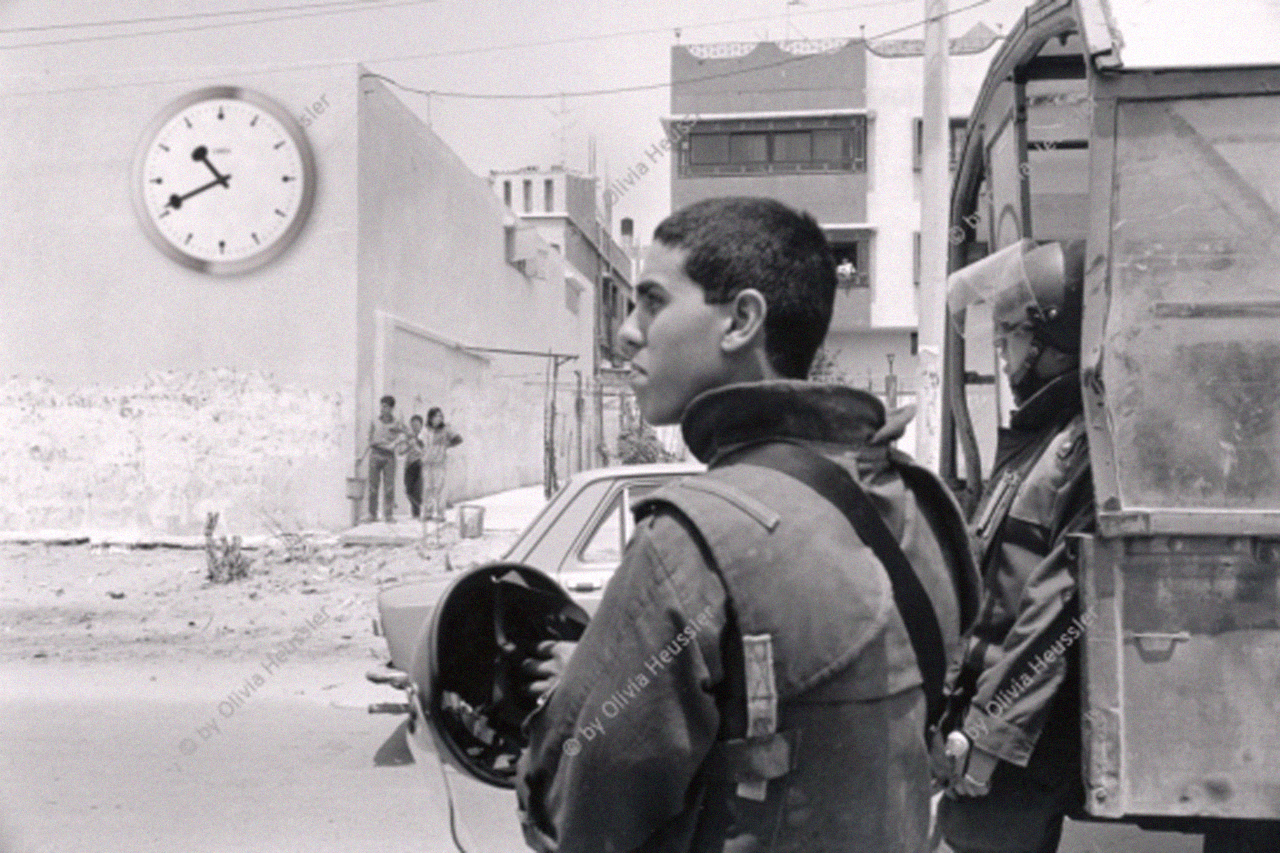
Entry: 10:41
